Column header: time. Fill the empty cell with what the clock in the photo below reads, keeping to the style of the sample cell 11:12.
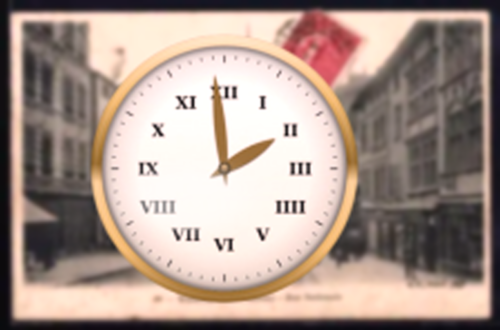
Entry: 1:59
